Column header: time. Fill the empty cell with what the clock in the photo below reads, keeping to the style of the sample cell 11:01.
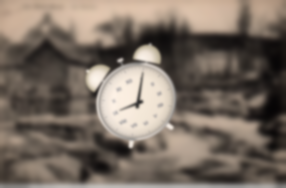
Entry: 9:05
